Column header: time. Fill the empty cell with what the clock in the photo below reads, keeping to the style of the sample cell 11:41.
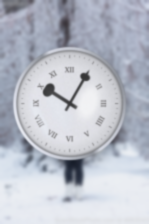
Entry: 10:05
